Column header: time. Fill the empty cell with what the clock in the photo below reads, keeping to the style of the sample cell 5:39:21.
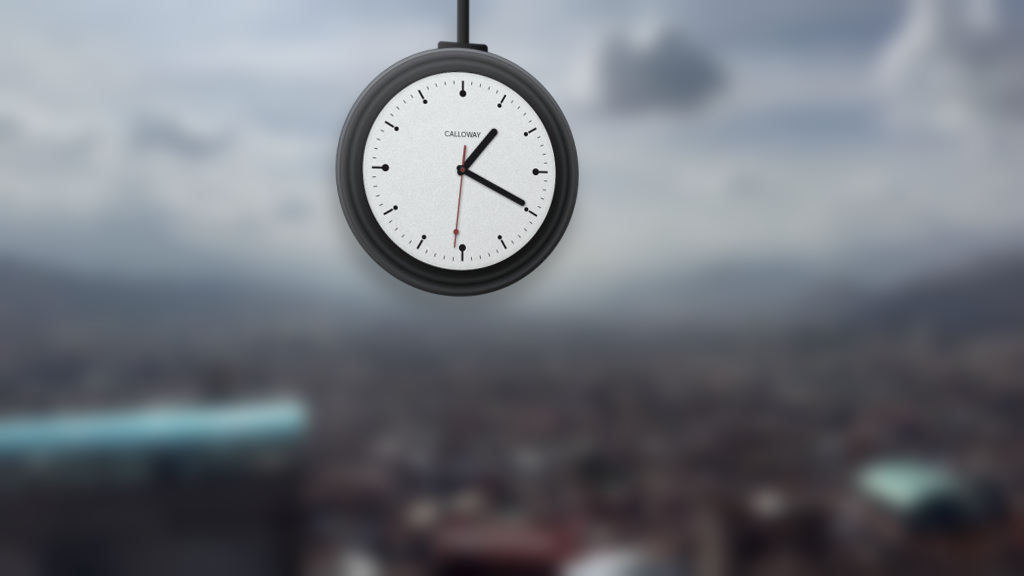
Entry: 1:19:31
